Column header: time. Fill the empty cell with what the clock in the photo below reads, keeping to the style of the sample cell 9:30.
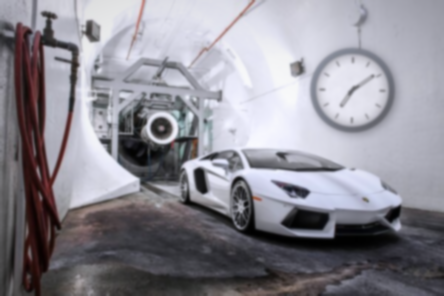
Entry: 7:09
